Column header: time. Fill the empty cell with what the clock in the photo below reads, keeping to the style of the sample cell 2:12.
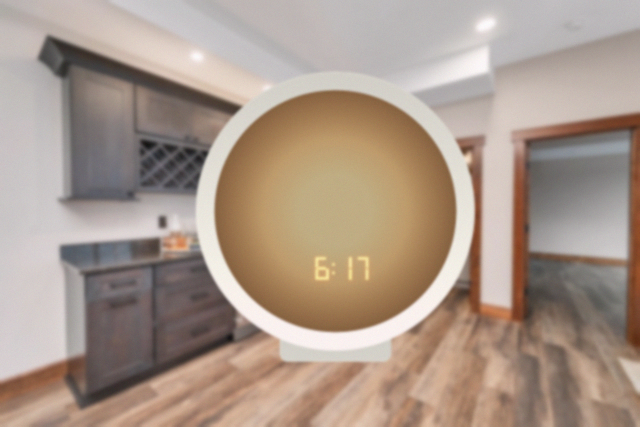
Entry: 6:17
